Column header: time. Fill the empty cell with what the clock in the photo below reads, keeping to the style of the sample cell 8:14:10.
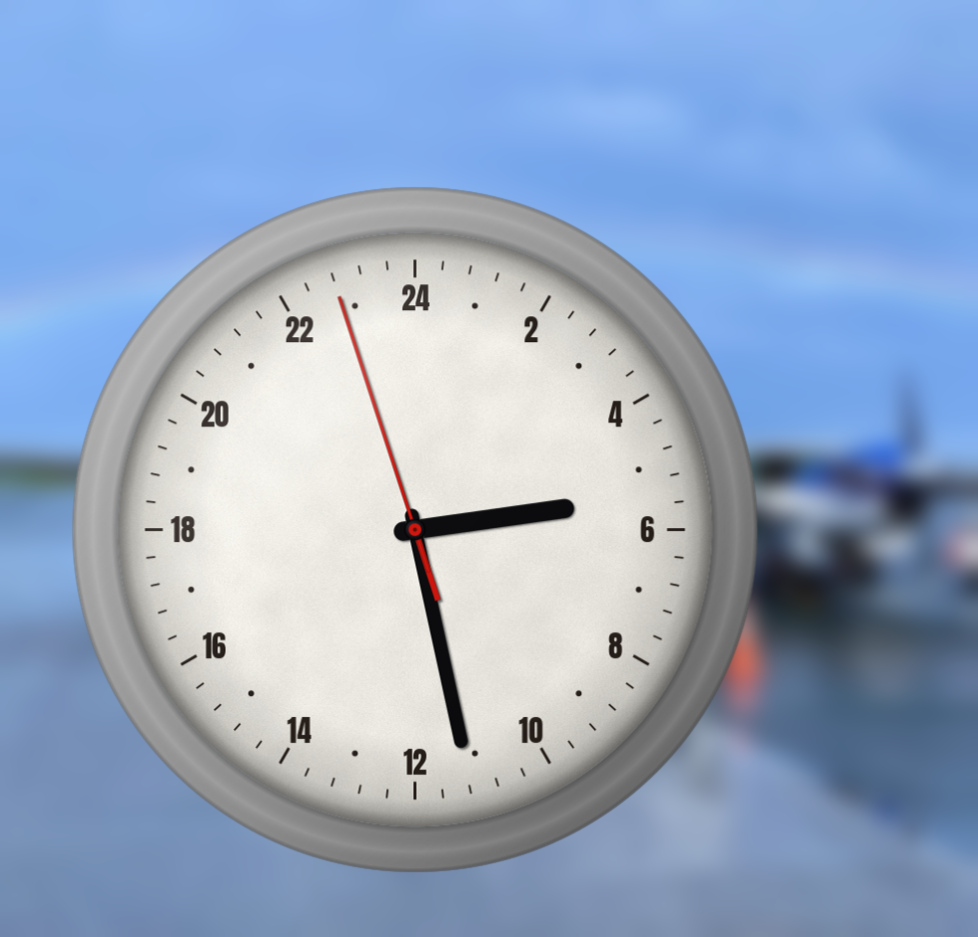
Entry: 5:27:57
